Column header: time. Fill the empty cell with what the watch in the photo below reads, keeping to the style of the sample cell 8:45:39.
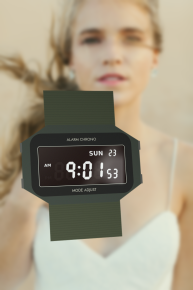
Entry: 9:01:53
